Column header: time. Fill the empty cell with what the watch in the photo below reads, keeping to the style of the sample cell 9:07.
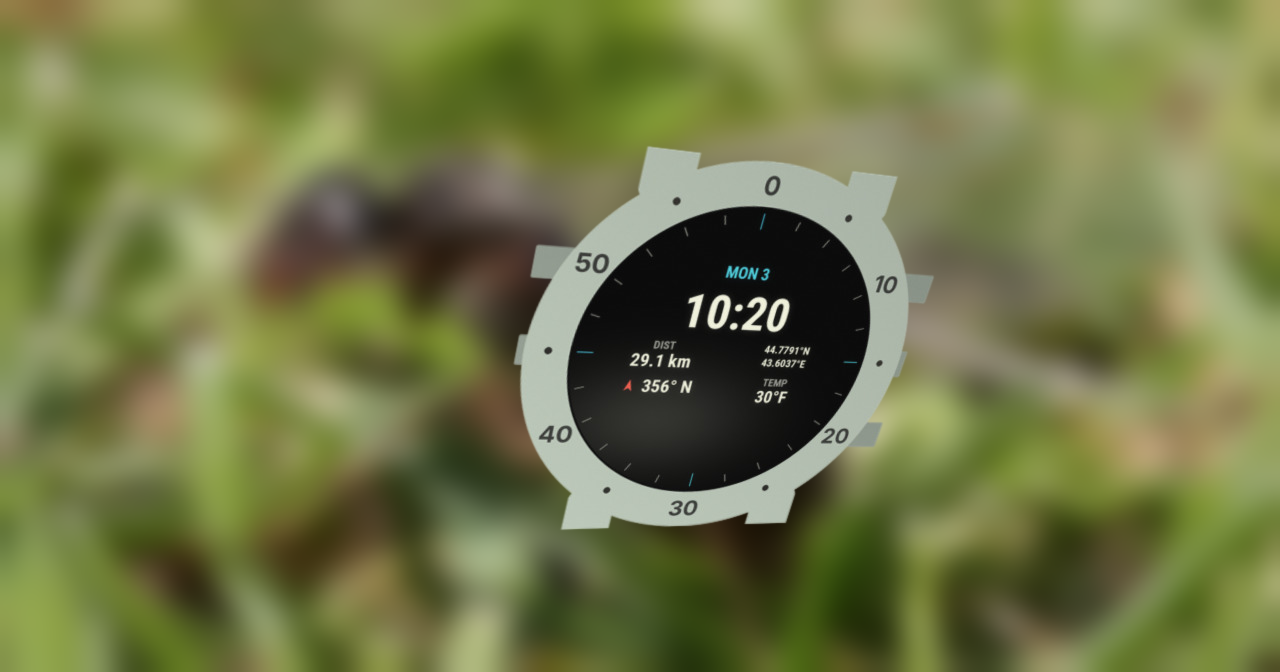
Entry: 10:20
